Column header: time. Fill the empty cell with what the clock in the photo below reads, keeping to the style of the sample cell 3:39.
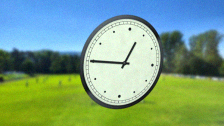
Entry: 12:45
